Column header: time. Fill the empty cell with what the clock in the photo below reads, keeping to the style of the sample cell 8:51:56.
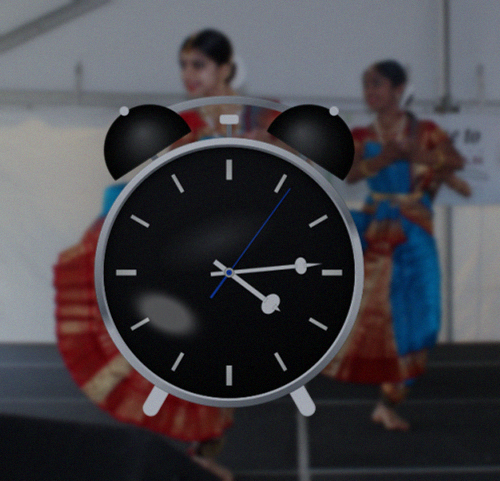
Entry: 4:14:06
